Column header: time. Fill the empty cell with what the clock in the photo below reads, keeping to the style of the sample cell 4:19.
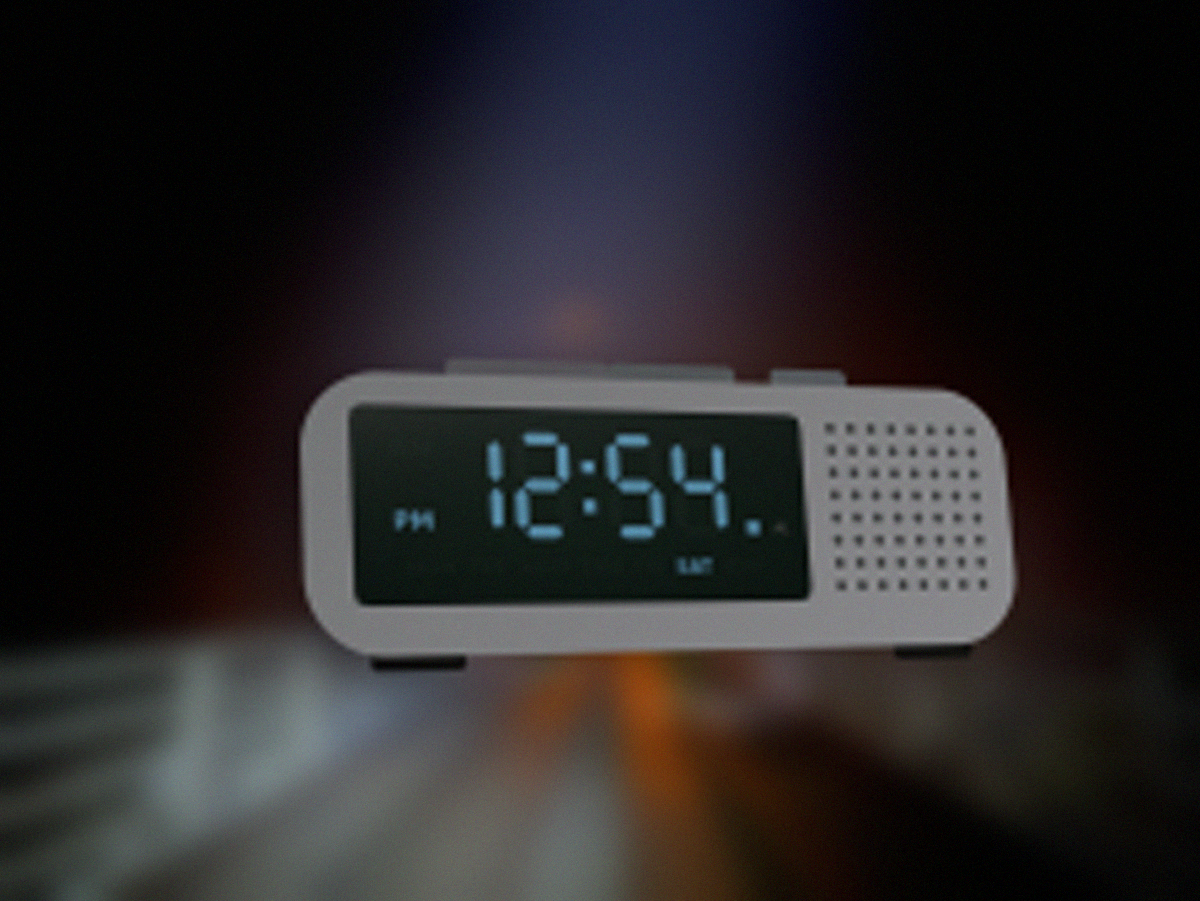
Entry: 12:54
